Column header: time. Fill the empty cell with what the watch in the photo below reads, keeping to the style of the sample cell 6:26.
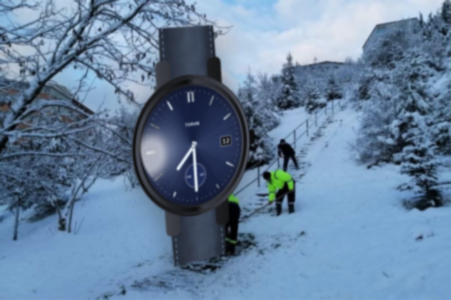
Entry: 7:30
